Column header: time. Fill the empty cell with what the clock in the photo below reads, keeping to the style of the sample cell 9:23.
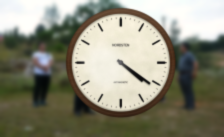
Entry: 4:21
